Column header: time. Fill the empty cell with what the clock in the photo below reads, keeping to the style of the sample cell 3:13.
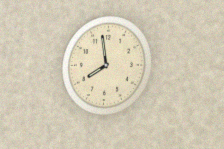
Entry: 7:58
